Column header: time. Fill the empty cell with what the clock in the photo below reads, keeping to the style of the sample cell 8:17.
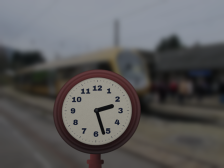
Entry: 2:27
